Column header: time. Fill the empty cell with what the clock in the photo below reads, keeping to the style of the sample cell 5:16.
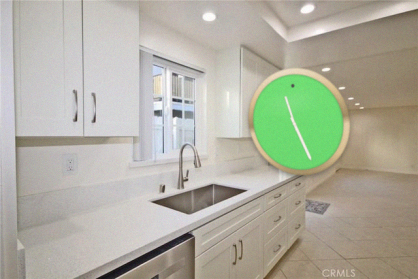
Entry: 11:26
